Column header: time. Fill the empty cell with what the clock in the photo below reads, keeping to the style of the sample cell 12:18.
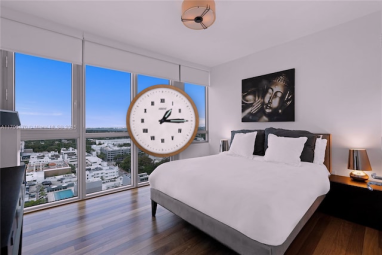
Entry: 1:15
